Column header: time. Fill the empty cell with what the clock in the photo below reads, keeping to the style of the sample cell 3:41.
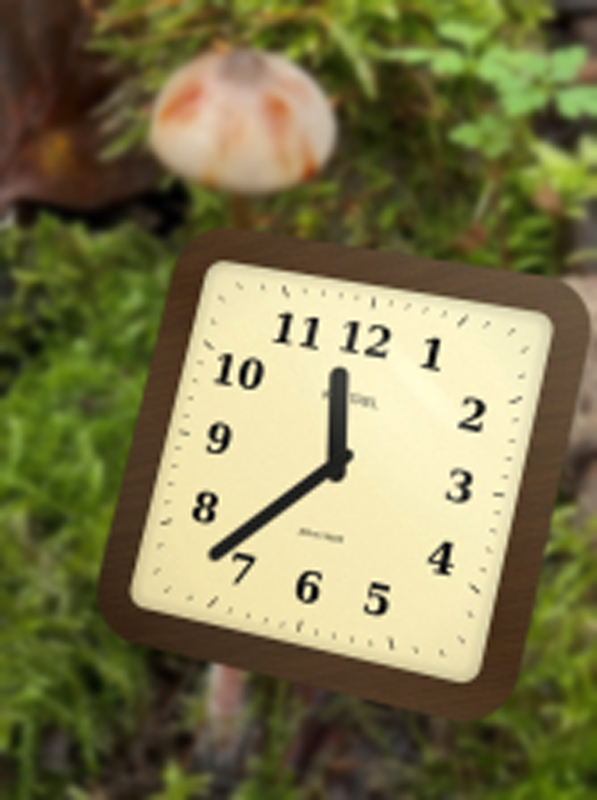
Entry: 11:37
